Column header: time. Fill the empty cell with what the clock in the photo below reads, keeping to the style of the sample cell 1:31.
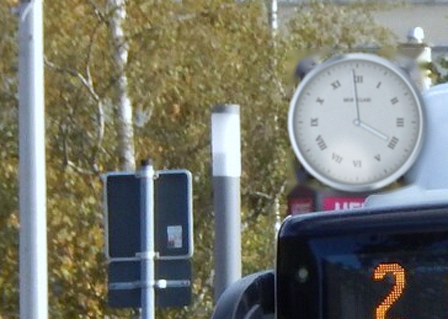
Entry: 3:59
